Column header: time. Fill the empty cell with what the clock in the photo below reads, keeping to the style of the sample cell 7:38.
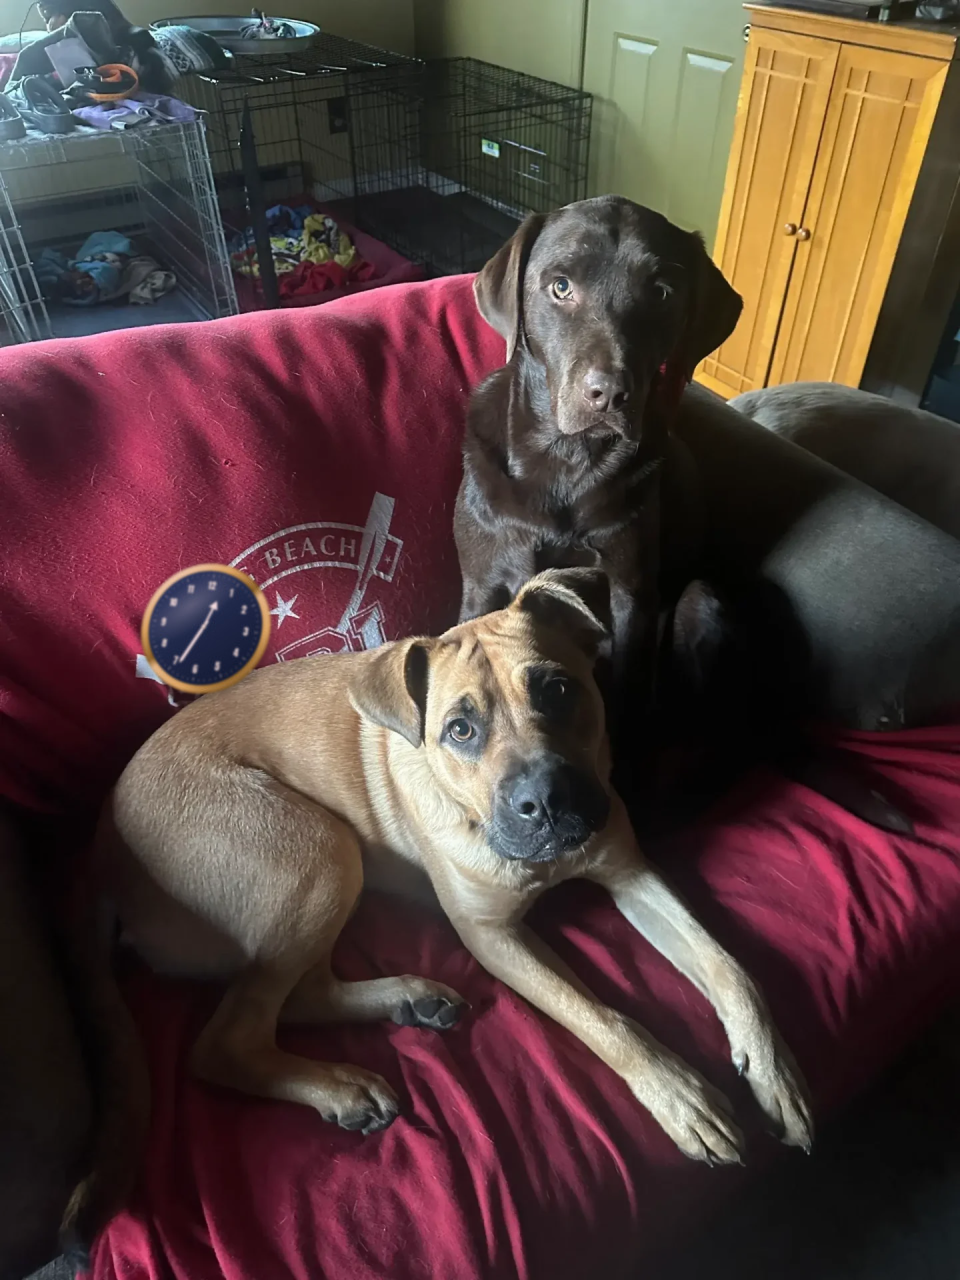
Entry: 12:34
